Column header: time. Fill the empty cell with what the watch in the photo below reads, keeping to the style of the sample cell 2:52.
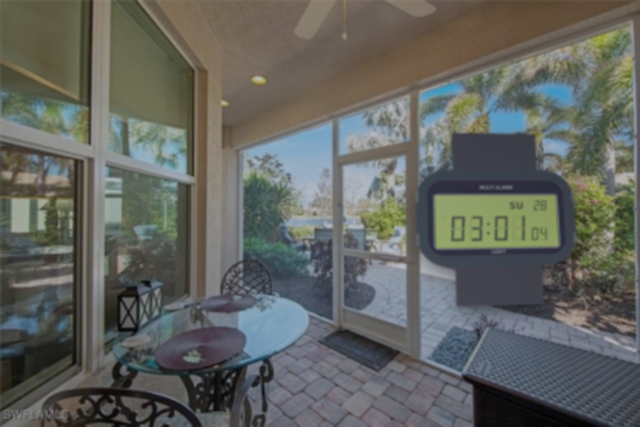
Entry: 3:01
